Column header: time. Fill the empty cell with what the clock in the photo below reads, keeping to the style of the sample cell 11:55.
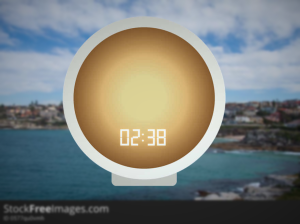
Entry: 2:38
